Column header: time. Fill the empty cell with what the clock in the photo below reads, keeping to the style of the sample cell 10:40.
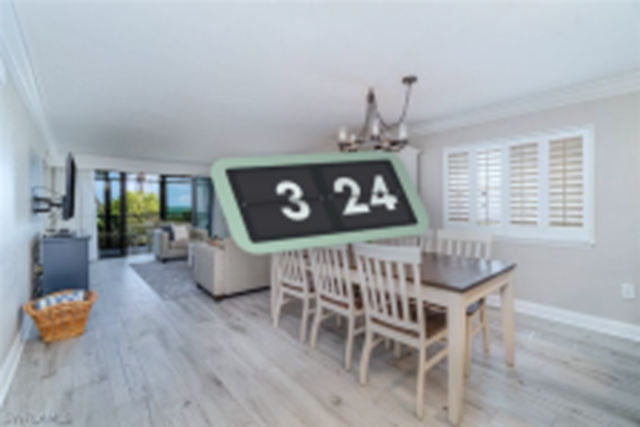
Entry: 3:24
